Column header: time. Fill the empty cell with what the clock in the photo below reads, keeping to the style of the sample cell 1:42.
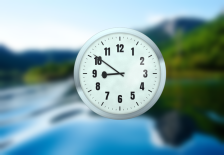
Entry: 8:51
